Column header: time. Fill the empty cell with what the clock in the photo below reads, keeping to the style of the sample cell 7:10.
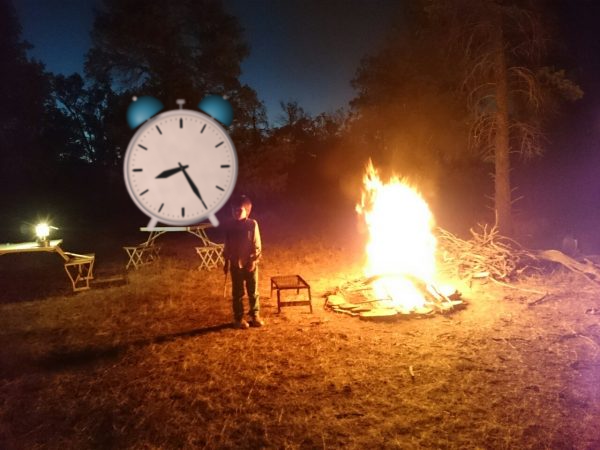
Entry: 8:25
